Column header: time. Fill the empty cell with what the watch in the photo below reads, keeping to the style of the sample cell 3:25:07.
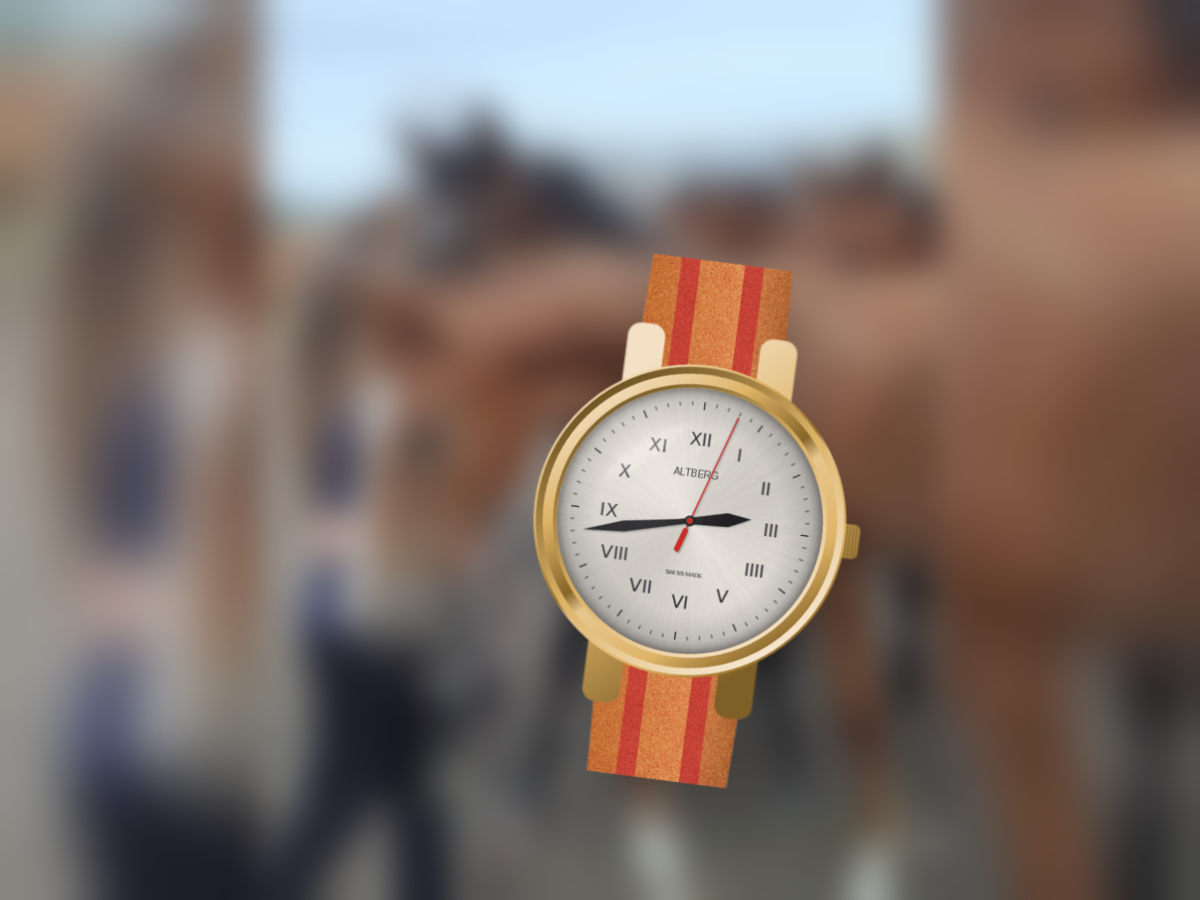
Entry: 2:43:03
